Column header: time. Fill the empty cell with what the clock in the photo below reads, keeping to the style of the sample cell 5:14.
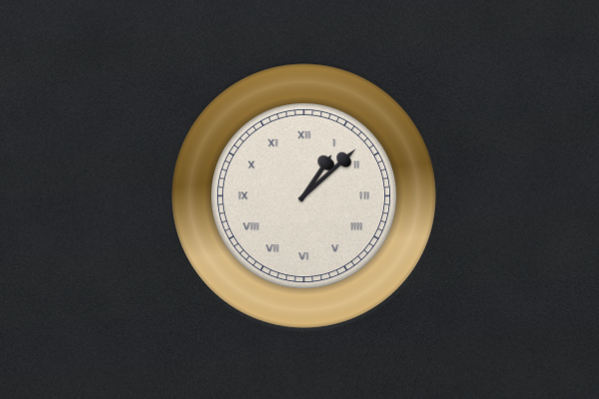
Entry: 1:08
